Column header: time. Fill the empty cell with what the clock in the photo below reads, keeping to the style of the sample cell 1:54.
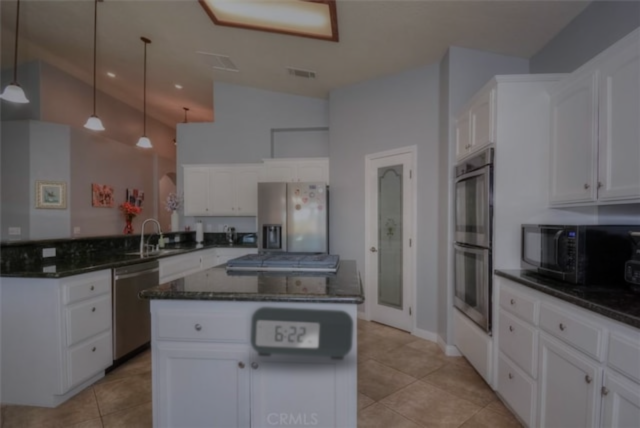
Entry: 6:22
